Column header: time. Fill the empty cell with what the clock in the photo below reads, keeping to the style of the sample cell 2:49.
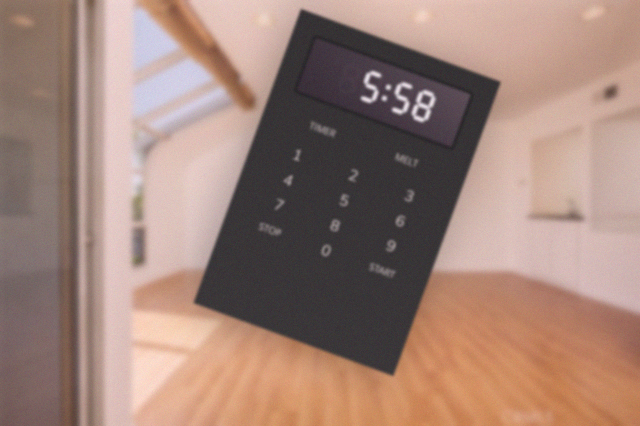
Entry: 5:58
